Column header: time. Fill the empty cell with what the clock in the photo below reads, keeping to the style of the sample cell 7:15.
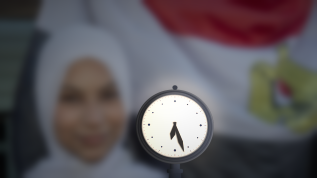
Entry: 6:27
